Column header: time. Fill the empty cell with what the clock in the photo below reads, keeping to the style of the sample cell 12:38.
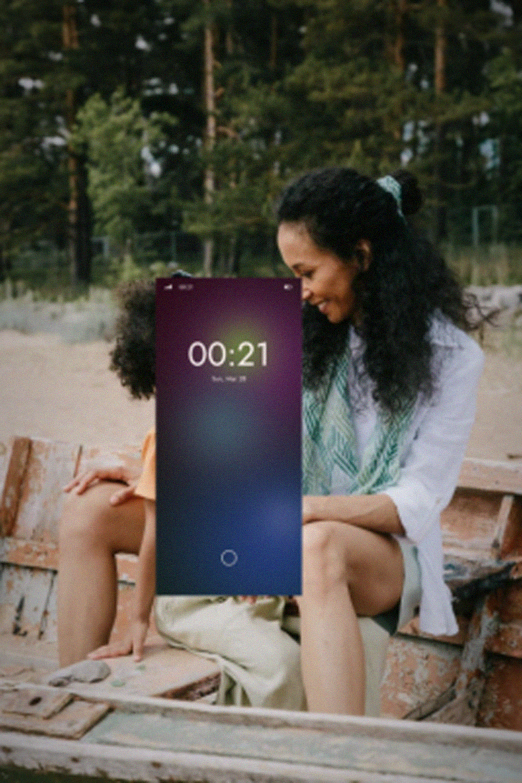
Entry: 0:21
